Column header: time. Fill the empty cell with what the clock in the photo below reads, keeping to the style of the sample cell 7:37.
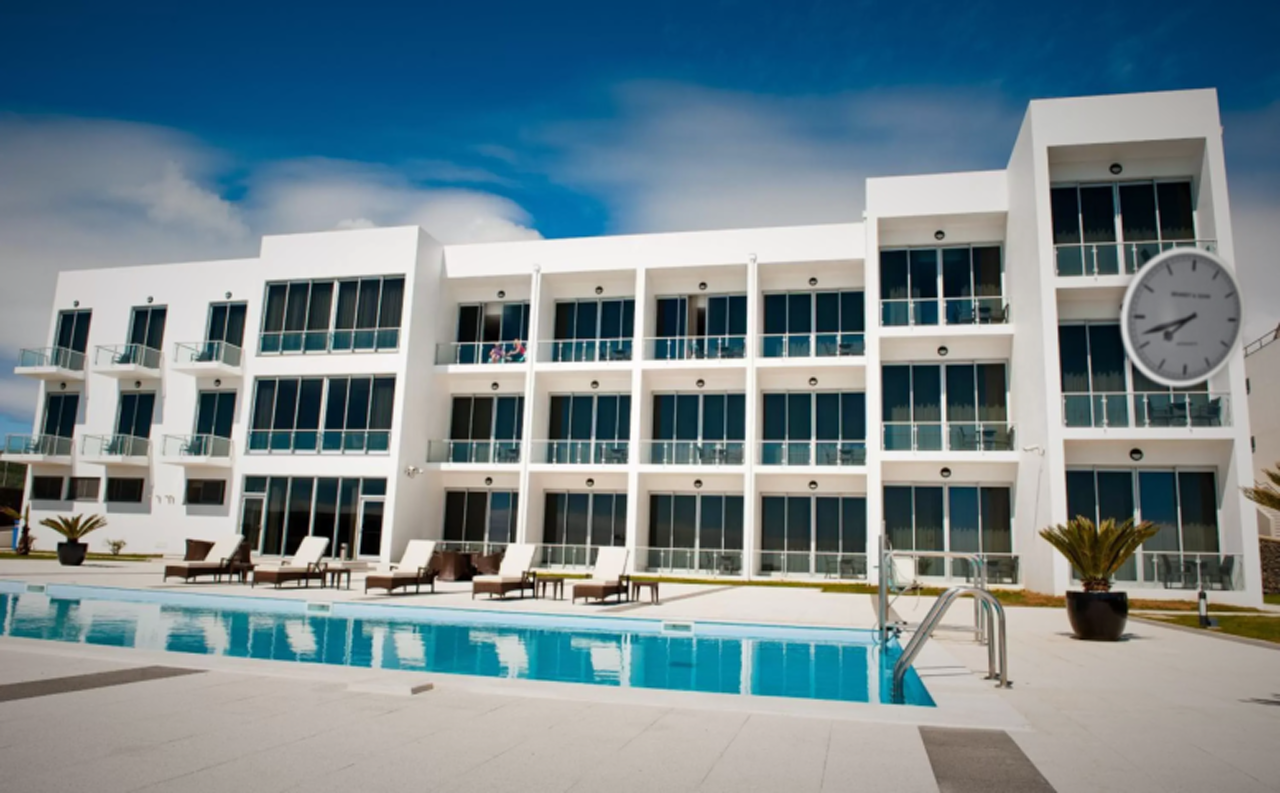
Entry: 7:42
